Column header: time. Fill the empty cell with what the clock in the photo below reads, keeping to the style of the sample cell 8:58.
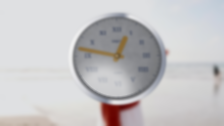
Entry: 12:47
